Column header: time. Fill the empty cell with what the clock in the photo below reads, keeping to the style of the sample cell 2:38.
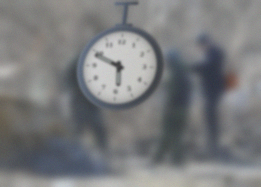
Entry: 5:49
